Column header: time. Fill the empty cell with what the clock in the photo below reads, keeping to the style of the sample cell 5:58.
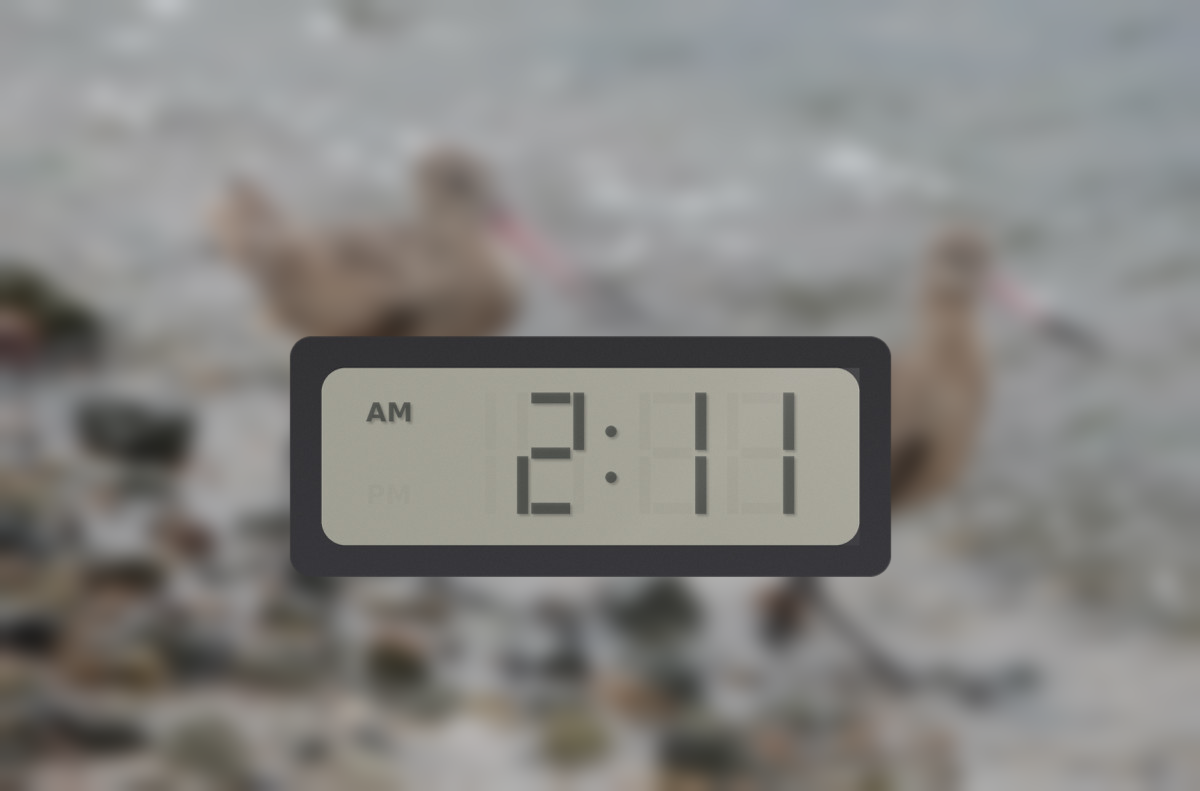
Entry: 2:11
